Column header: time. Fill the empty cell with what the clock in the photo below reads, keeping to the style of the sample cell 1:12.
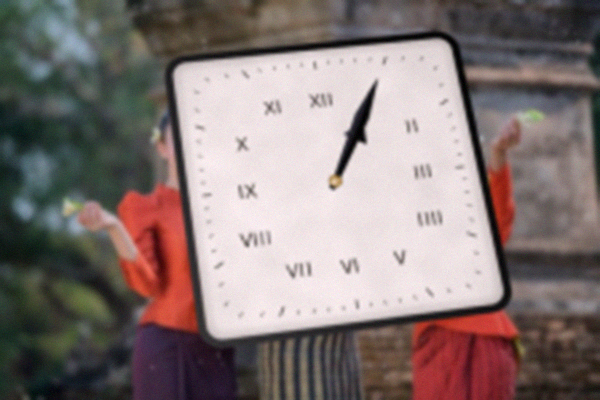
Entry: 1:05
